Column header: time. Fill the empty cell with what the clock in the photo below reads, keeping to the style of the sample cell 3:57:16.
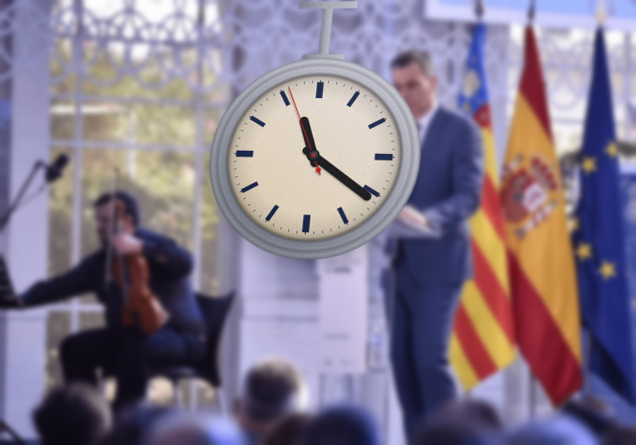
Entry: 11:20:56
